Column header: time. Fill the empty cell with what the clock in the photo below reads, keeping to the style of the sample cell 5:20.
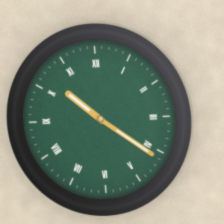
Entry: 10:21
